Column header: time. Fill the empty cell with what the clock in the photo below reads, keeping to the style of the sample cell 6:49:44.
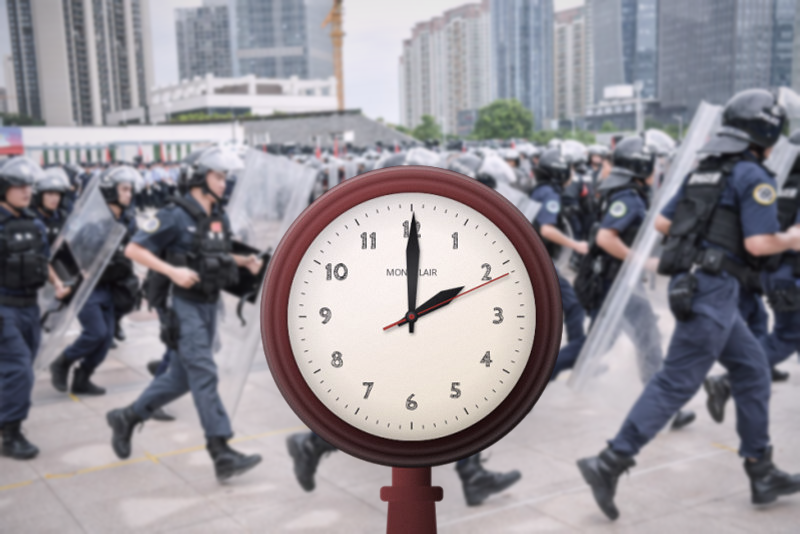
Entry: 2:00:11
